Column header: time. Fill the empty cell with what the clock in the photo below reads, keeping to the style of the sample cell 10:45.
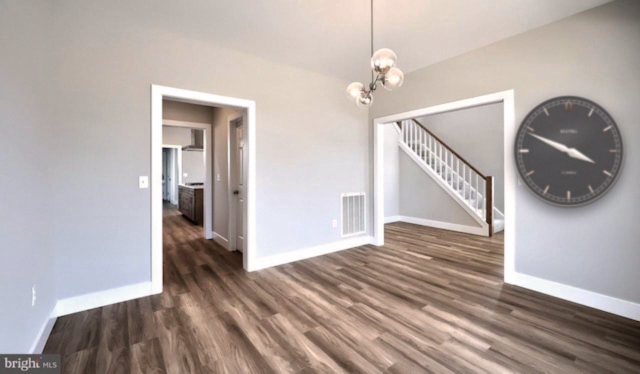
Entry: 3:49
